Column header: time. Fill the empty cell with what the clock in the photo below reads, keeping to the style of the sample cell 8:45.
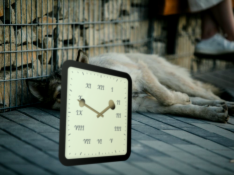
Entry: 1:49
